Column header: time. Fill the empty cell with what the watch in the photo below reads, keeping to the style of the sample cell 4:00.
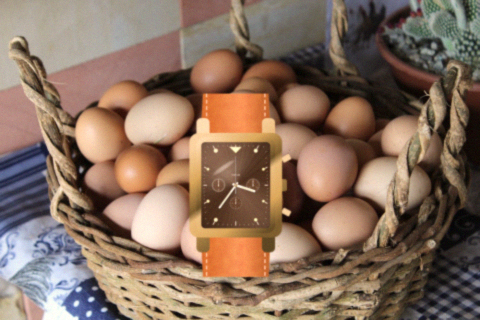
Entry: 3:36
